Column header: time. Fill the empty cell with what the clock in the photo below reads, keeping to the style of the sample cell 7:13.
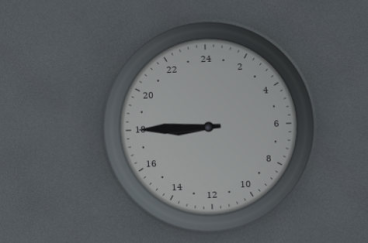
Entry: 17:45
